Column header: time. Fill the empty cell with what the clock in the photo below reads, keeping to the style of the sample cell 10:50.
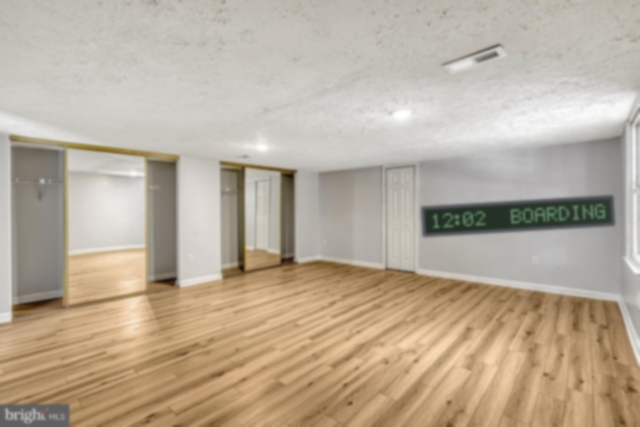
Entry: 12:02
